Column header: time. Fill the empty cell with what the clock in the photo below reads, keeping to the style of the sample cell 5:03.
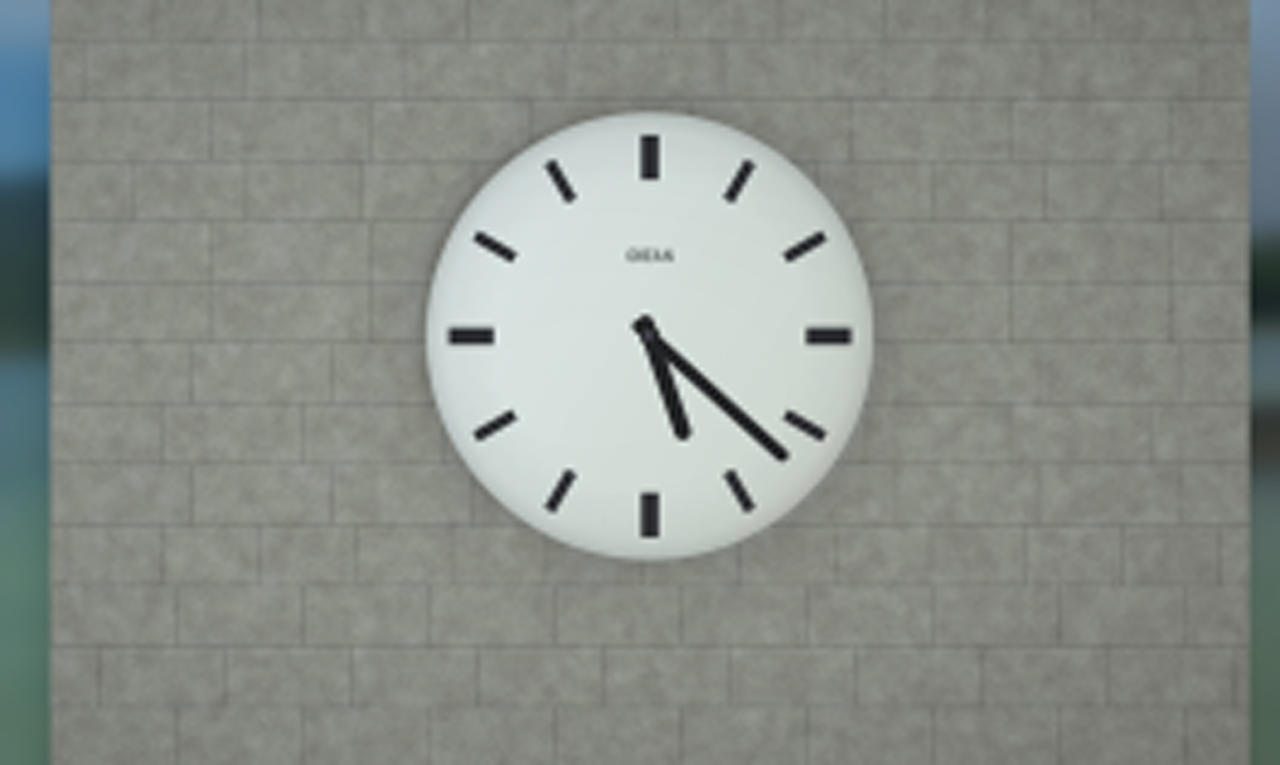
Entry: 5:22
